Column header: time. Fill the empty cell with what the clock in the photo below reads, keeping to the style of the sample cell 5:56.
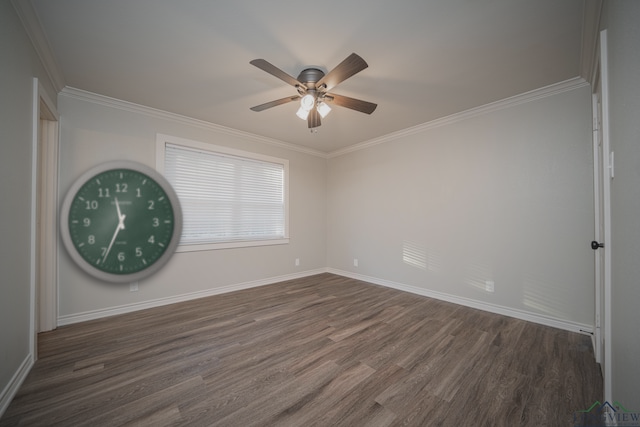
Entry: 11:34
